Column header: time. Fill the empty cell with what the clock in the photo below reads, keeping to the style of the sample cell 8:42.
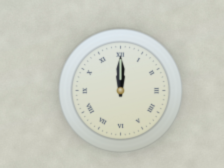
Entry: 12:00
